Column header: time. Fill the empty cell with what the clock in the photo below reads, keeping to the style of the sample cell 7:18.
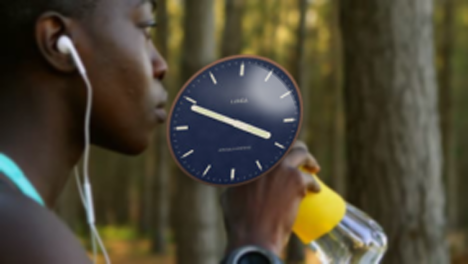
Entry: 3:49
